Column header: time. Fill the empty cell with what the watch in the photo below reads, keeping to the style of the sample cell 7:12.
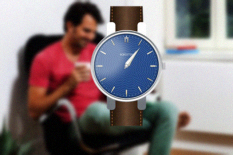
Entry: 1:06
